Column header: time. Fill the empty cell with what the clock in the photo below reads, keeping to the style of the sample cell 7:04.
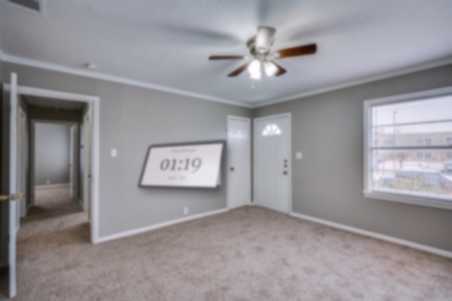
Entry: 1:19
